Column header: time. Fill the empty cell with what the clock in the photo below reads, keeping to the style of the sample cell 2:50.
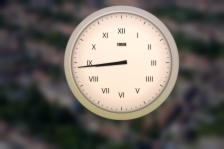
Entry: 8:44
